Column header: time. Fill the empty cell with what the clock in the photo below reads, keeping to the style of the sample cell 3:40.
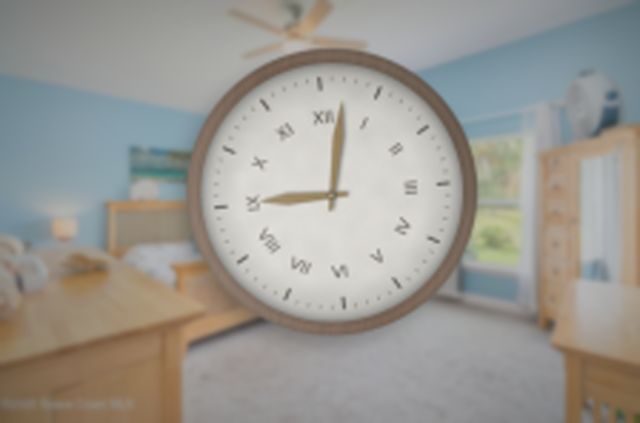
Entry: 9:02
